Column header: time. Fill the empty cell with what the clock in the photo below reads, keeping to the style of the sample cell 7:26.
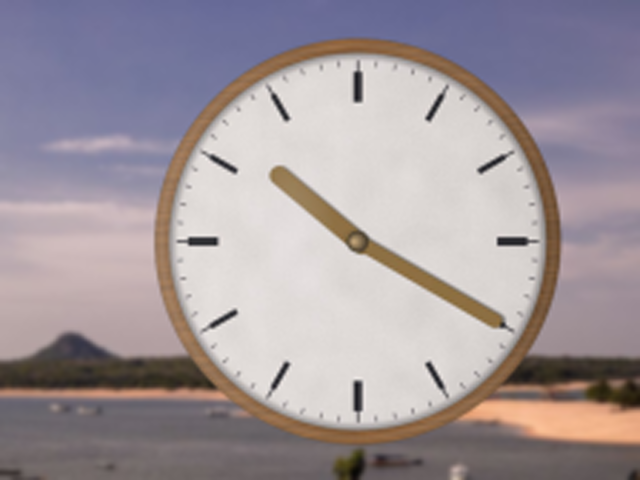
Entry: 10:20
